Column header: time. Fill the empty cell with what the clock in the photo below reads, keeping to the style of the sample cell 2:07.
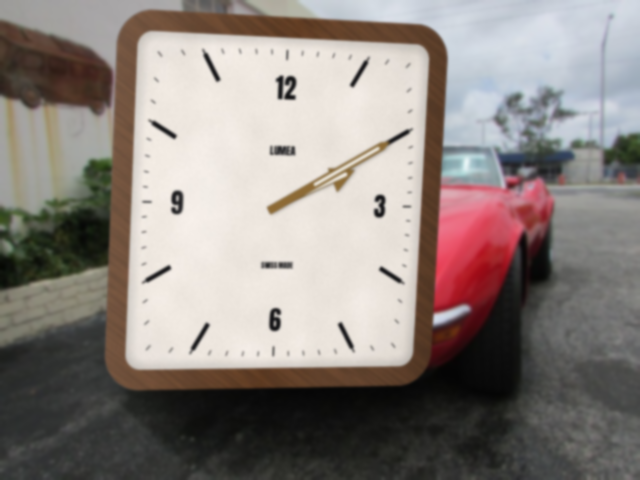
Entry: 2:10
